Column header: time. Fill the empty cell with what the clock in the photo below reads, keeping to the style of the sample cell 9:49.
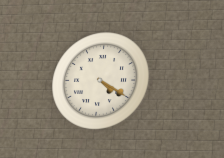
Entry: 4:20
